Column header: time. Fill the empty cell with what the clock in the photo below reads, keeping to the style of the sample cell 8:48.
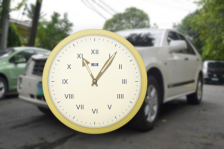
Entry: 11:06
